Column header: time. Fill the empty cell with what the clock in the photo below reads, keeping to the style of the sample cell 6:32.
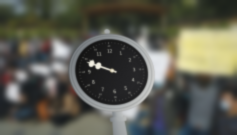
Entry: 9:49
